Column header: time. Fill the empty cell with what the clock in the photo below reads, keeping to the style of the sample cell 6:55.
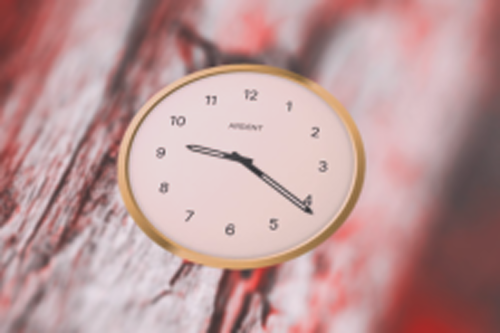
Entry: 9:21
